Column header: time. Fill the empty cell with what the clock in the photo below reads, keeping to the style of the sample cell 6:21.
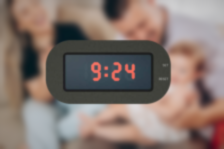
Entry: 9:24
